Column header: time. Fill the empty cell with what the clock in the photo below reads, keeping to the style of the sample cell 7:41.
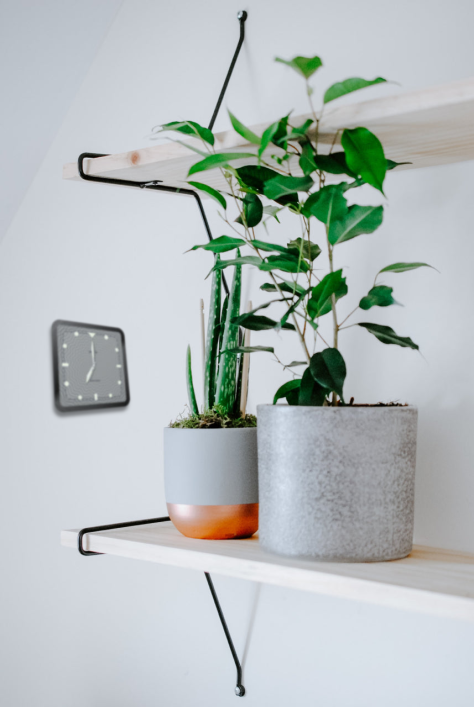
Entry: 7:00
